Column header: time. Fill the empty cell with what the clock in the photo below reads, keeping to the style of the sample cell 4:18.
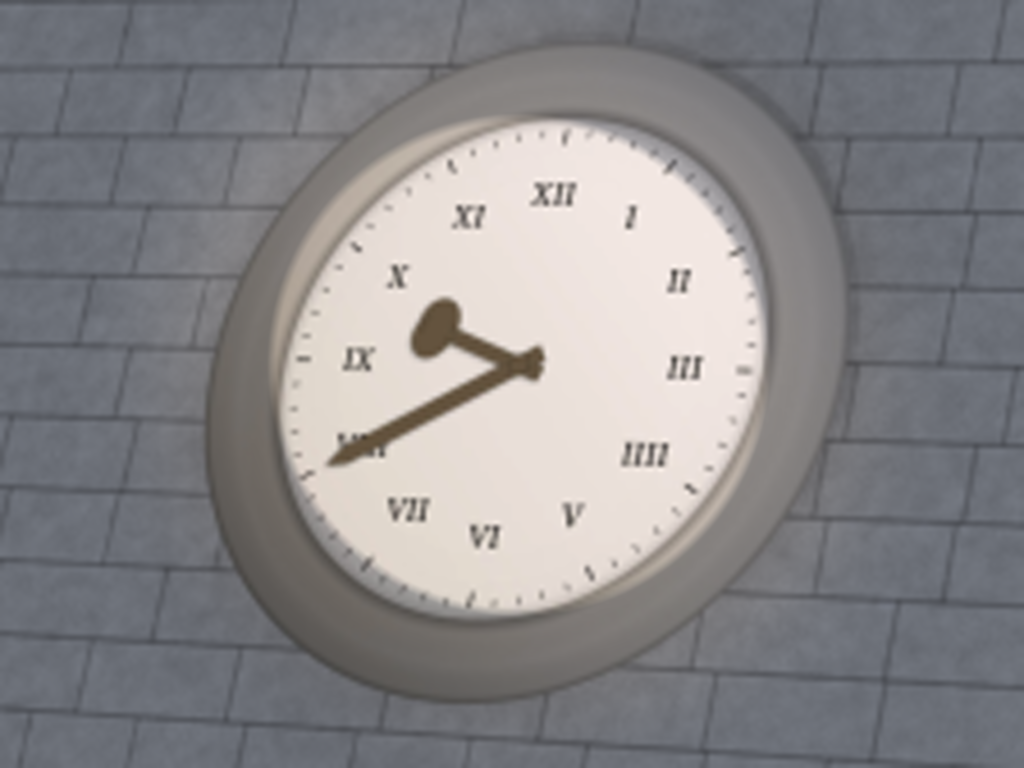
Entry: 9:40
